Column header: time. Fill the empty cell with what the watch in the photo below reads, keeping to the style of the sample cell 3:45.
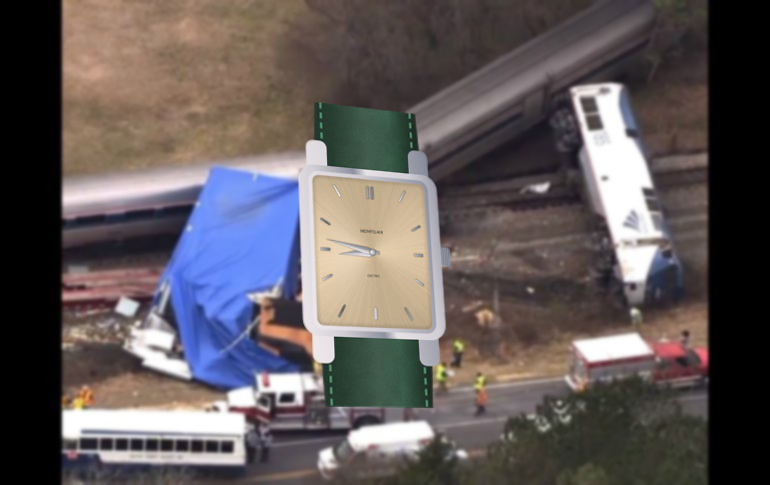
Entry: 8:47
